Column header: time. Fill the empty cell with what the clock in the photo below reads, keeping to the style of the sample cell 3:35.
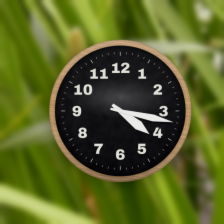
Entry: 4:17
